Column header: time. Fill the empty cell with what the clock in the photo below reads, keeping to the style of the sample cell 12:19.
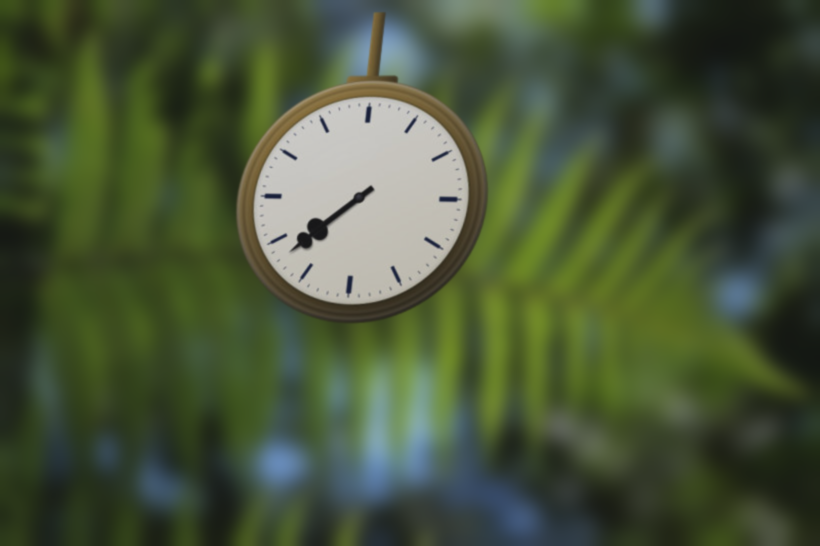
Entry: 7:38
